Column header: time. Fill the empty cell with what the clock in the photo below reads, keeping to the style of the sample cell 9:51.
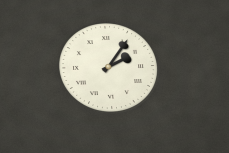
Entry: 2:06
